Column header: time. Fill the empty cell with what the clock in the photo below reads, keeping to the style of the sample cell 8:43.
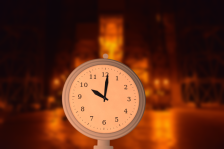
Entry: 10:01
